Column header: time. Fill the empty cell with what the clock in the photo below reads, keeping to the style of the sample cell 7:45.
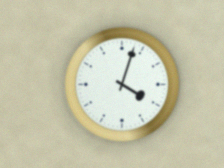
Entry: 4:03
